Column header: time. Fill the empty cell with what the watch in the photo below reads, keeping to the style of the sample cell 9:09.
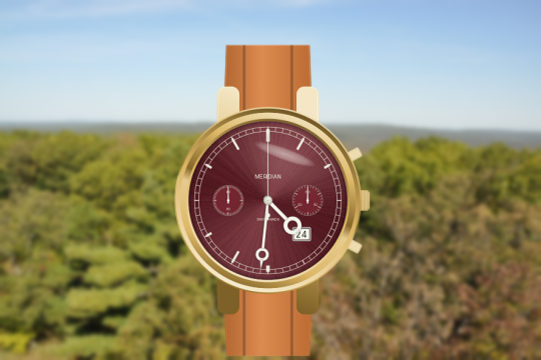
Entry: 4:31
